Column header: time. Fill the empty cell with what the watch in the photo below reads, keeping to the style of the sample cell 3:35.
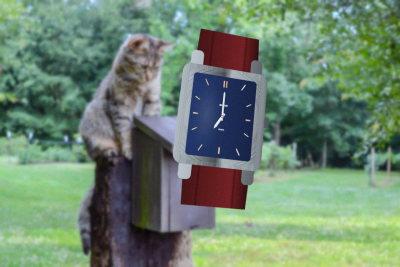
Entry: 7:00
